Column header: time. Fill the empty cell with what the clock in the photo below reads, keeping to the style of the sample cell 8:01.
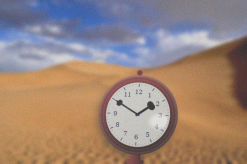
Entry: 1:50
